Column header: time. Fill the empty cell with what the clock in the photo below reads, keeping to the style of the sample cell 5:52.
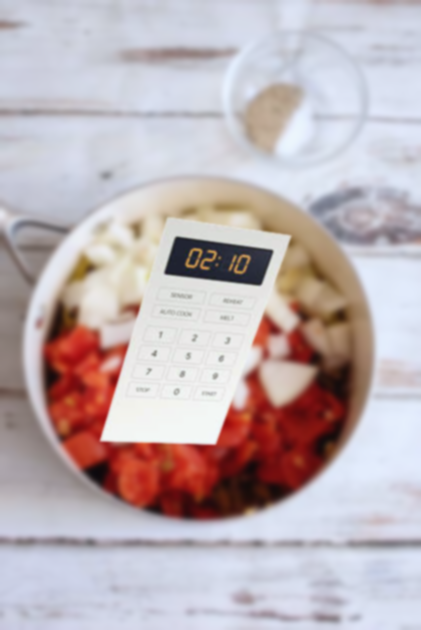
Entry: 2:10
